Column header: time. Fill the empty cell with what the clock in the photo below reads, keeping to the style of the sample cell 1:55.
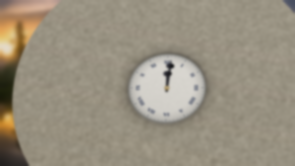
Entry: 12:01
